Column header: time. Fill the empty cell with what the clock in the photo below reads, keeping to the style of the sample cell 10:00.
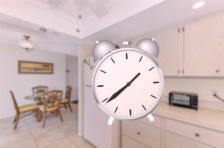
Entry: 1:39
